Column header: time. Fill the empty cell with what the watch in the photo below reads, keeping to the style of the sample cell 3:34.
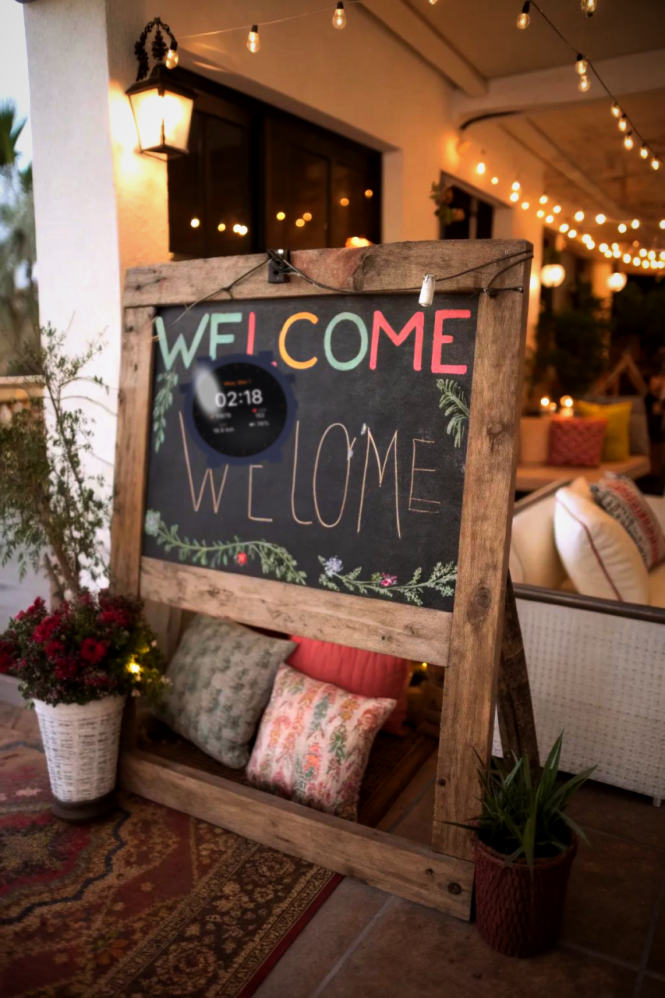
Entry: 2:18
